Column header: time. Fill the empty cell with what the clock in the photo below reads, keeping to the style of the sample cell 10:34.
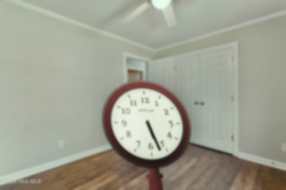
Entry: 5:27
